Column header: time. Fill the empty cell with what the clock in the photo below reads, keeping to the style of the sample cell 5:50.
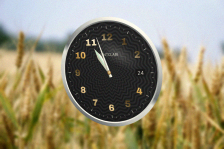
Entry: 10:57
